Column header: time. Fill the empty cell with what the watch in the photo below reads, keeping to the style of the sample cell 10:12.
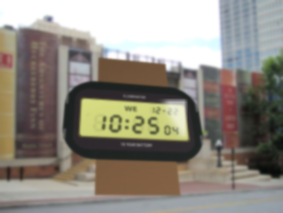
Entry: 10:25
